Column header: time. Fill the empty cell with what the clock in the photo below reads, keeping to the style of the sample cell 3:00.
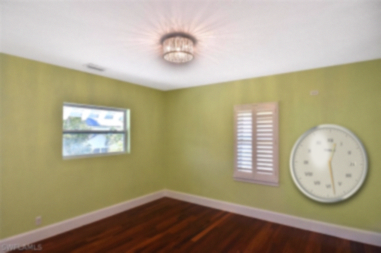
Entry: 12:28
